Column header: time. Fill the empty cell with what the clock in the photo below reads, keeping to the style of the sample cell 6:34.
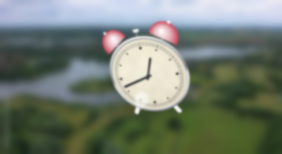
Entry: 12:42
